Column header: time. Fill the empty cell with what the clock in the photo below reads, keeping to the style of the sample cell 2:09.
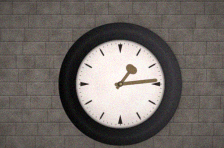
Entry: 1:14
